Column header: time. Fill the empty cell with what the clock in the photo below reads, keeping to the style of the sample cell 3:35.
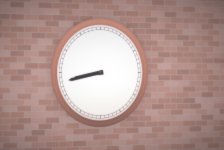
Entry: 8:43
